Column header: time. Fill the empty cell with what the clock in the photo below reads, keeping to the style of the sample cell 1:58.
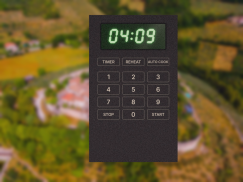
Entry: 4:09
